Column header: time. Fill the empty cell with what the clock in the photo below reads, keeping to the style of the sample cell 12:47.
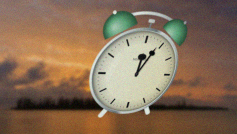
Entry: 12:04
